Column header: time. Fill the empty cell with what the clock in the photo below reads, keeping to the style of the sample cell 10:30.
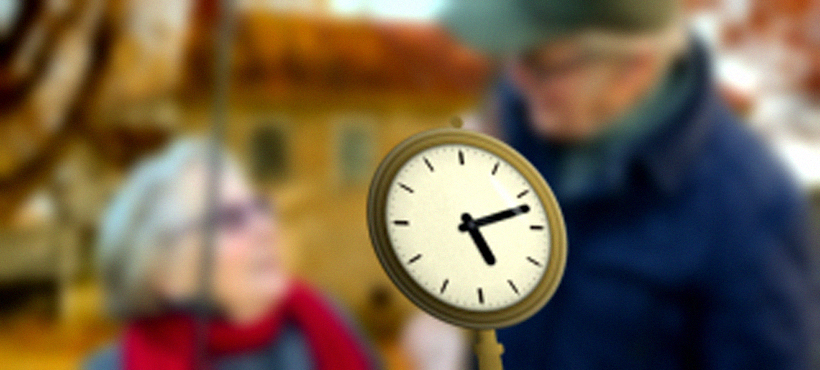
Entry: 5:12
